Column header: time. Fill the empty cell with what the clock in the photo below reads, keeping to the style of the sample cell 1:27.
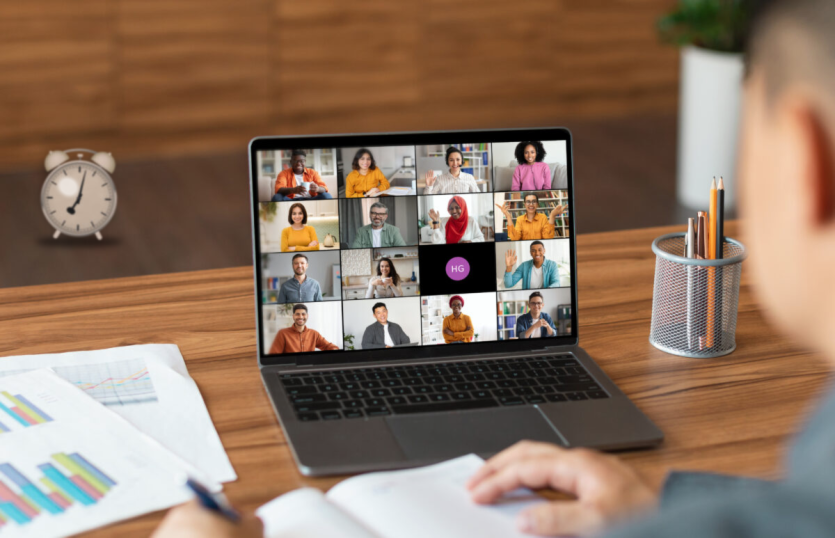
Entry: 7:02
